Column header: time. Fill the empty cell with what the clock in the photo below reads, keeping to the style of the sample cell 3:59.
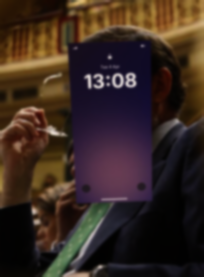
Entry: 13:08
